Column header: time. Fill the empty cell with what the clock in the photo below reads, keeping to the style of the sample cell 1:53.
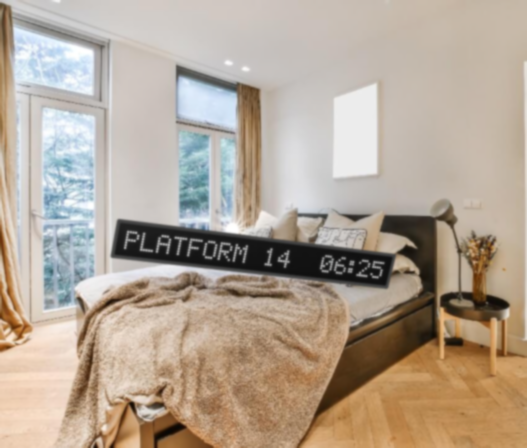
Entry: 6:25
